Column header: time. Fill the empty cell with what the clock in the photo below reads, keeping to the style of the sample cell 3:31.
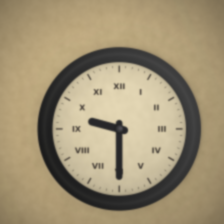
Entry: 9:30
